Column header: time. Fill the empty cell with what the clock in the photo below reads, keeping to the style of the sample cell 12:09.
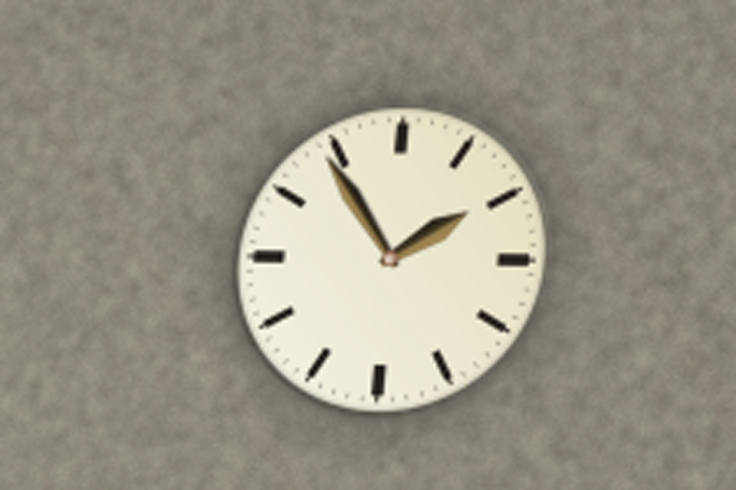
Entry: 1:54
